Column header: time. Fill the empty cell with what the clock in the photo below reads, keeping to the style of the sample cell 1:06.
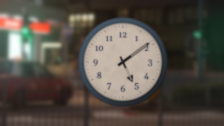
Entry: 5:09
